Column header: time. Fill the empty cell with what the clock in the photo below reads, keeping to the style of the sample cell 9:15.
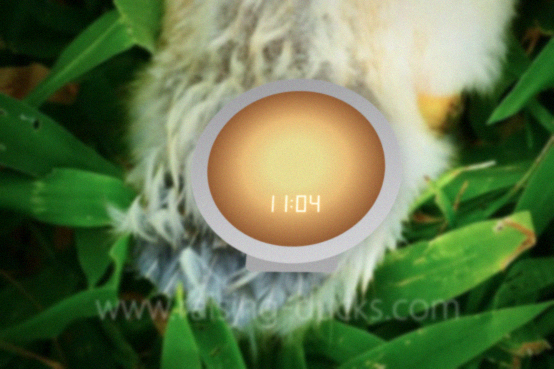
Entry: 11:04
